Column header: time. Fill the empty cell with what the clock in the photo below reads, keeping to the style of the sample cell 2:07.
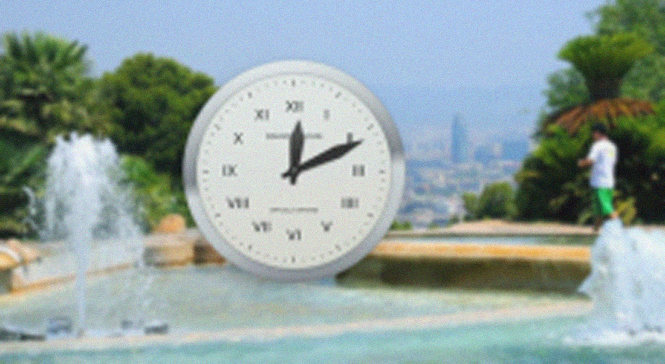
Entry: 12:11
